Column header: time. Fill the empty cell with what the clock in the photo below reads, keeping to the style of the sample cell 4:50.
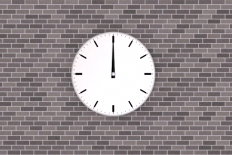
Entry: 12:00
